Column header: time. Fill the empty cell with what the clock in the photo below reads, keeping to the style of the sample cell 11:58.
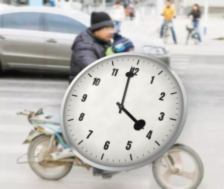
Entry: 3:59
